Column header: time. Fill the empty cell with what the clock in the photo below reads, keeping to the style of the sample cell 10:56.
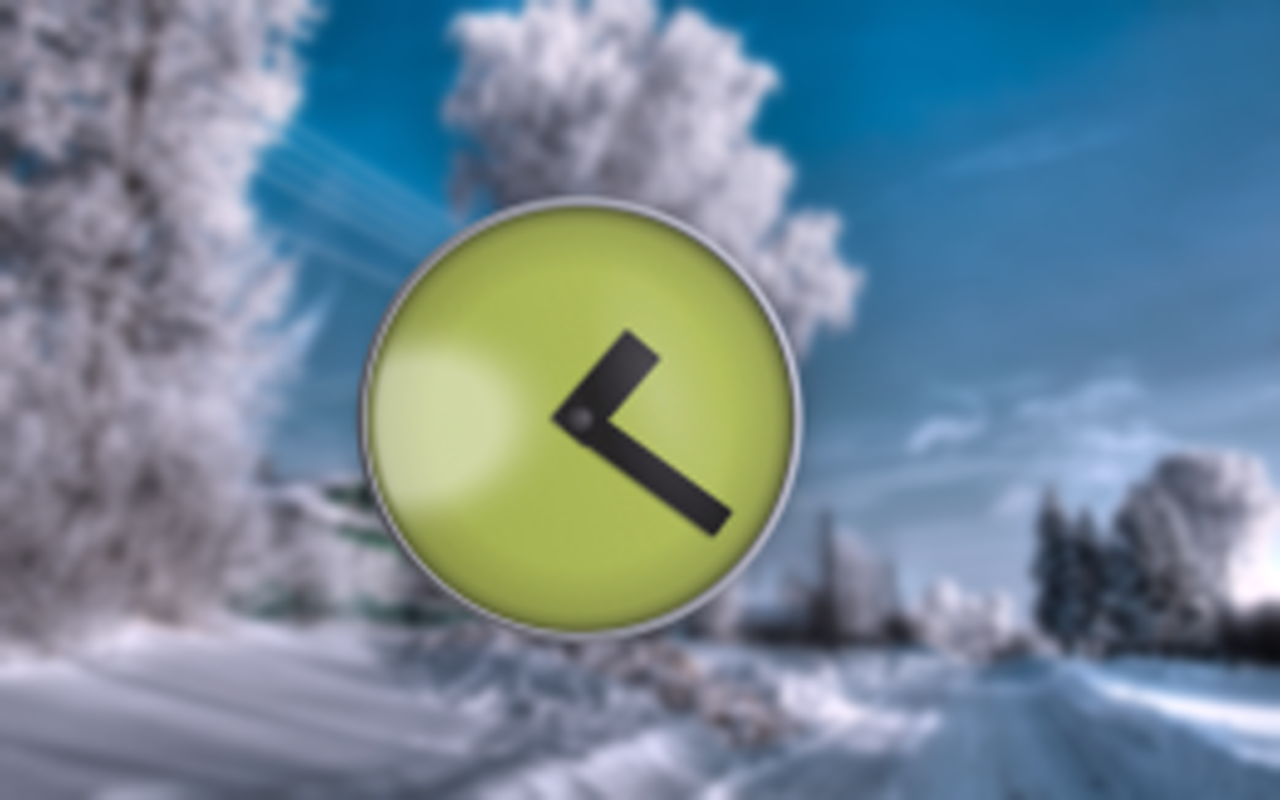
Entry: 1:21
